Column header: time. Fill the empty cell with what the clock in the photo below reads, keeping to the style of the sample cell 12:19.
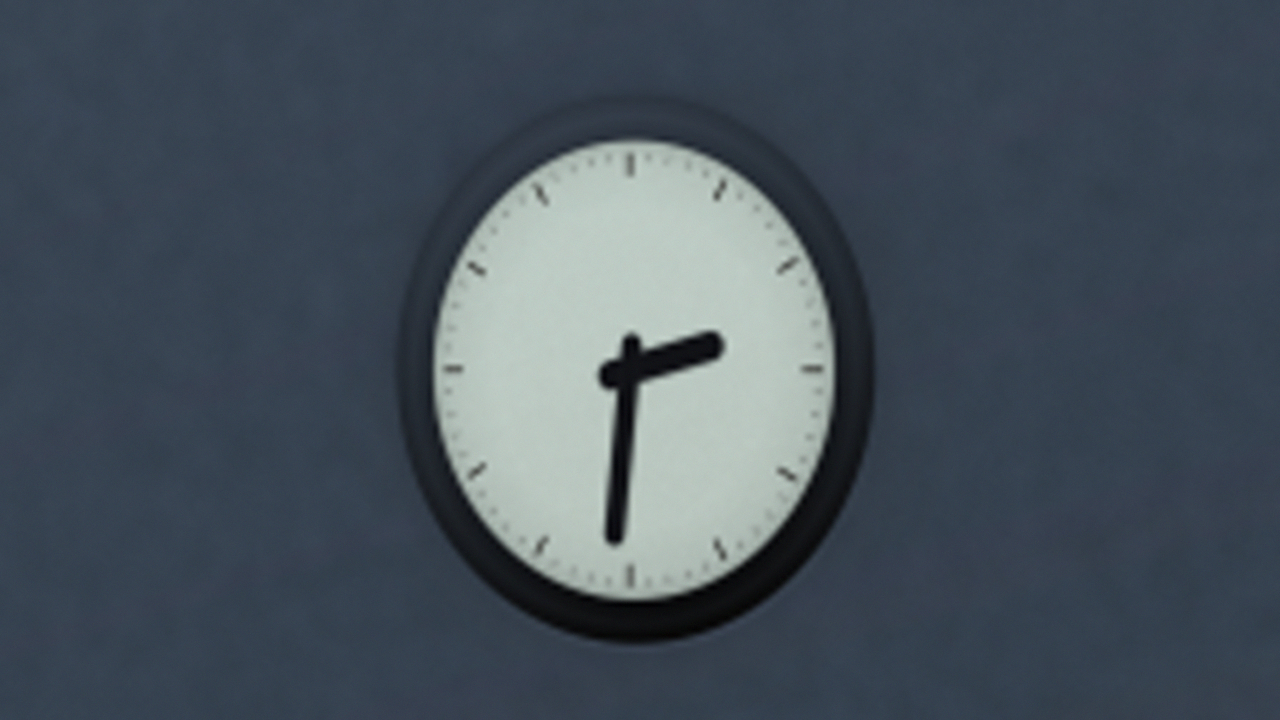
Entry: 2:31
